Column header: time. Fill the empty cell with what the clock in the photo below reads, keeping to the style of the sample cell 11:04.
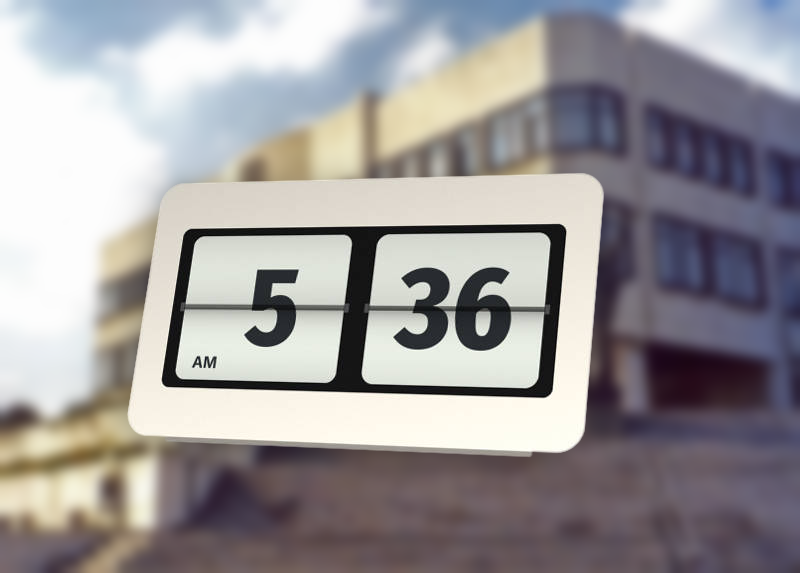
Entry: 5:36
